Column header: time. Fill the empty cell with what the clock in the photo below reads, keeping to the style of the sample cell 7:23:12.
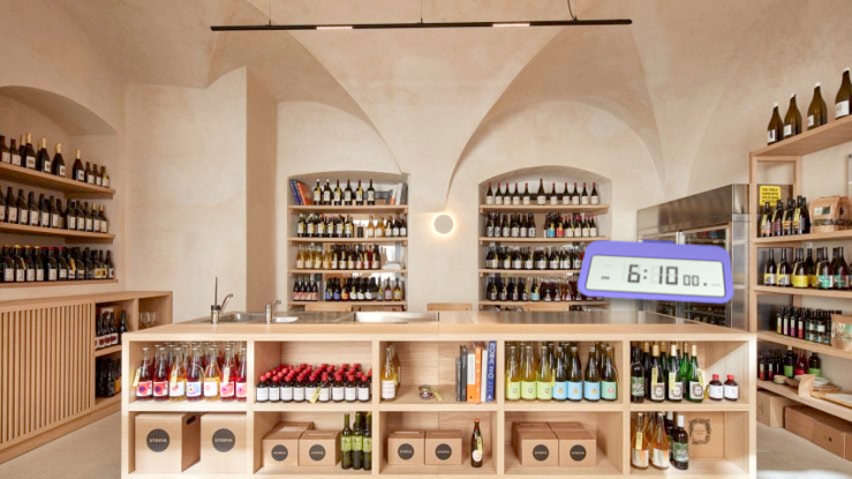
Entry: 6:10:00
